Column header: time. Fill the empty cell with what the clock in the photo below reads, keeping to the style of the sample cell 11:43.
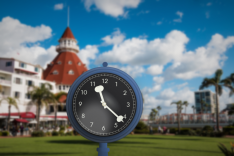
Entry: 11:22
